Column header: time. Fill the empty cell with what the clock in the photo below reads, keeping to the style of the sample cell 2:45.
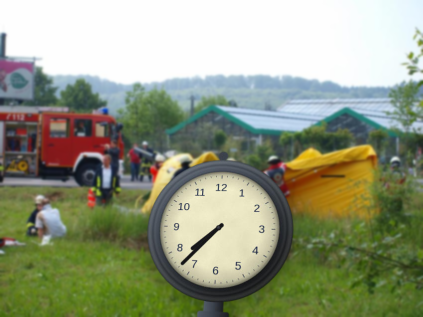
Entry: 7:37
